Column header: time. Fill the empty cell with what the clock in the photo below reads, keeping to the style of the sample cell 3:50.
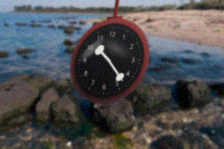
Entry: 10:23
